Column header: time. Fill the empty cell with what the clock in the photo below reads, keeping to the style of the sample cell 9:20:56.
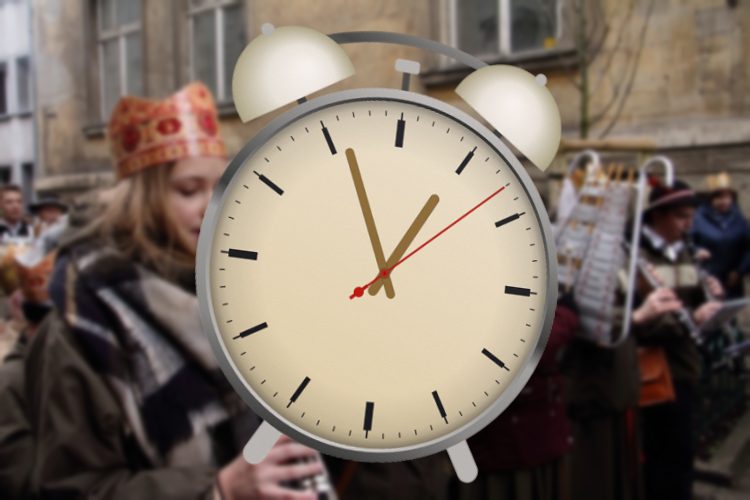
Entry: 12:56:08
